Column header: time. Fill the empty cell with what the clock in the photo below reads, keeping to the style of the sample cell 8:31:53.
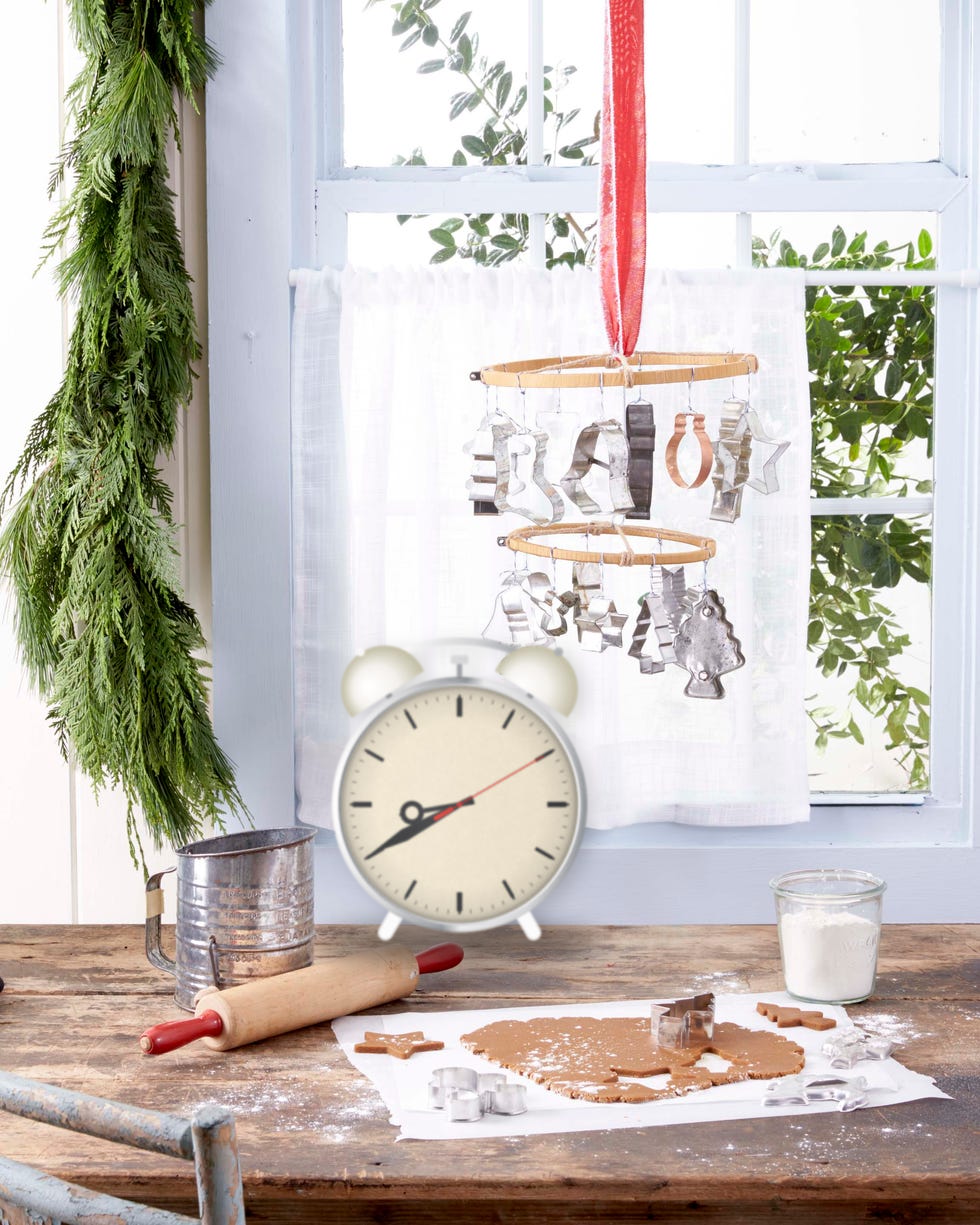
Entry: 8:40:10
